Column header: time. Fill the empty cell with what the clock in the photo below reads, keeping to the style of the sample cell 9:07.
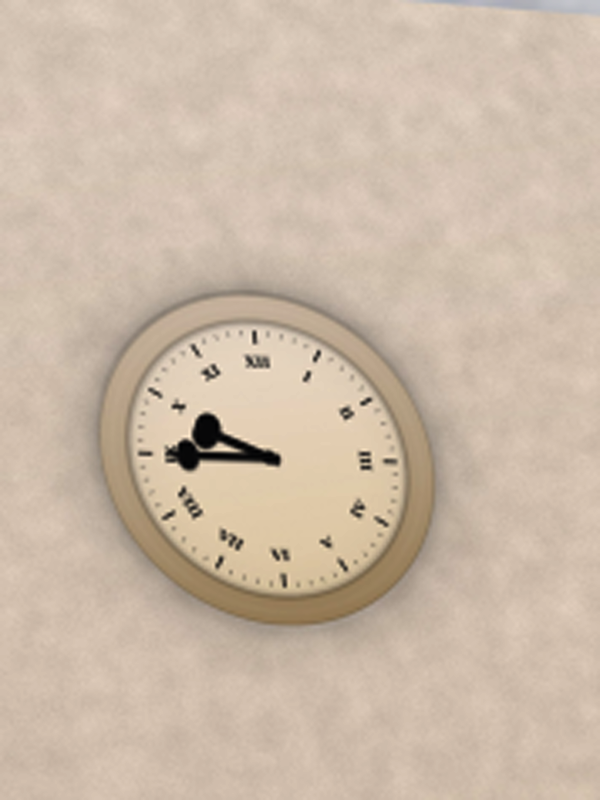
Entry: 9:45
